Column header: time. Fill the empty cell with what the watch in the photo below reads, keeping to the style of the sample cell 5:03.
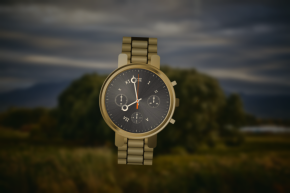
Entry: 7:58
